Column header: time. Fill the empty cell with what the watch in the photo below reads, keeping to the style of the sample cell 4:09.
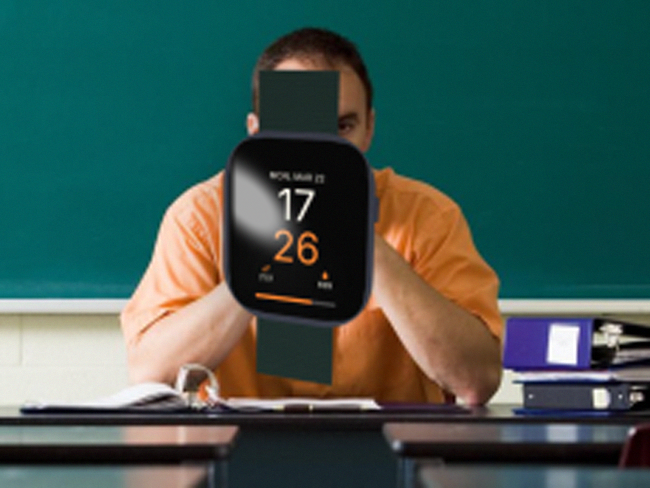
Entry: 17:26
